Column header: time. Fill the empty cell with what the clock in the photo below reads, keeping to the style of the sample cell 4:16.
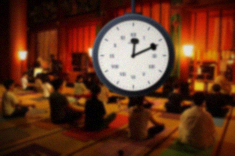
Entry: 12:11
